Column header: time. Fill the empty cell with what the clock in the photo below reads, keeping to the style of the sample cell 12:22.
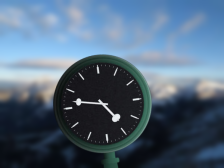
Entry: 4:47
